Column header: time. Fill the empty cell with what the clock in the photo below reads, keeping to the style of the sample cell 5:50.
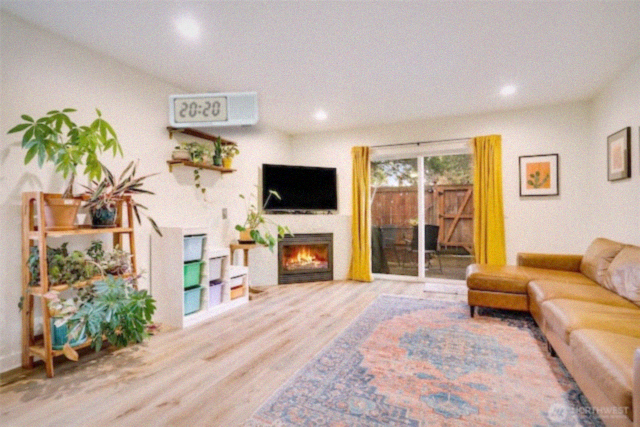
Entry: 20:20
